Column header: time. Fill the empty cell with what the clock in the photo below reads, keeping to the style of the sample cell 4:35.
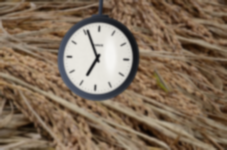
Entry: 6:56
